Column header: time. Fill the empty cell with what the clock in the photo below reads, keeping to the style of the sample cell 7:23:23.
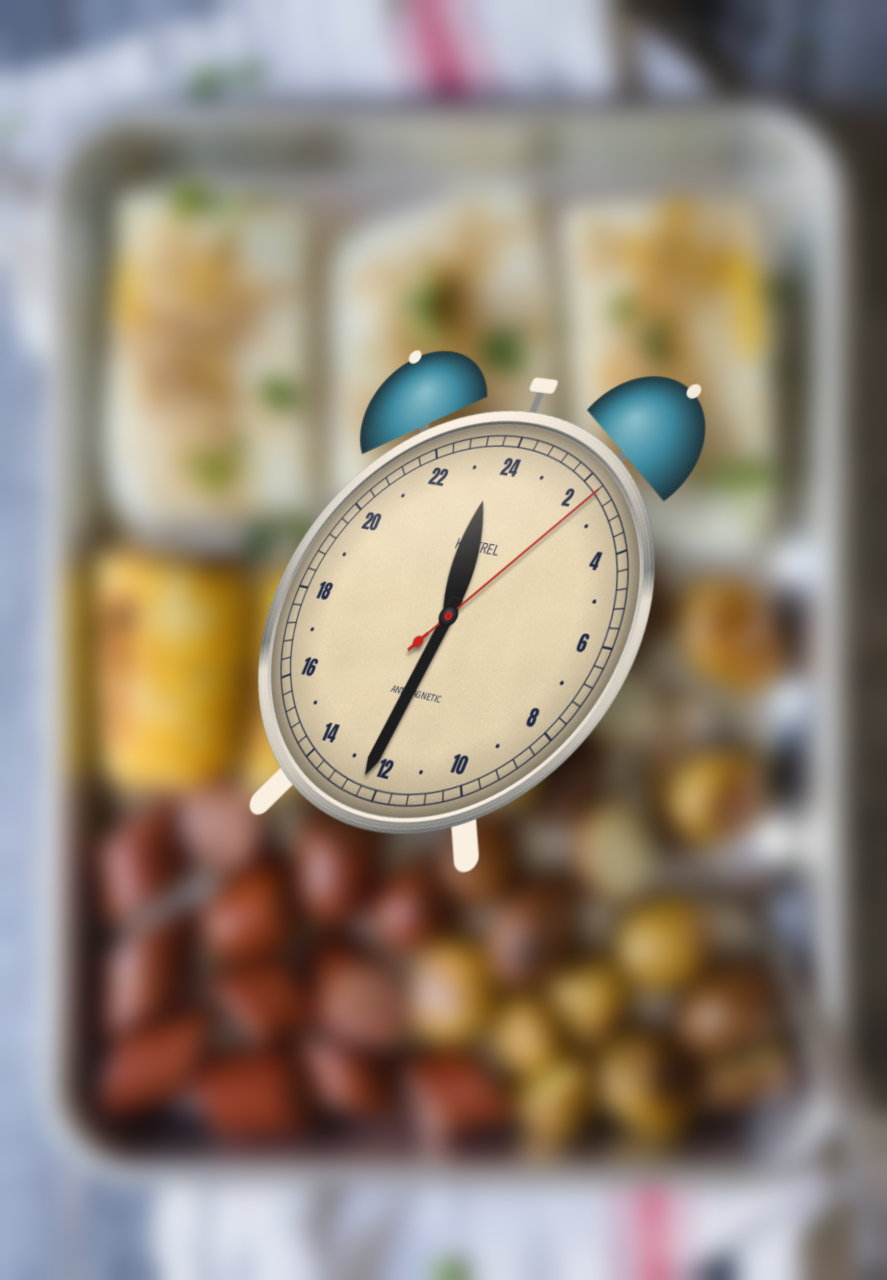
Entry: 23:31:06
